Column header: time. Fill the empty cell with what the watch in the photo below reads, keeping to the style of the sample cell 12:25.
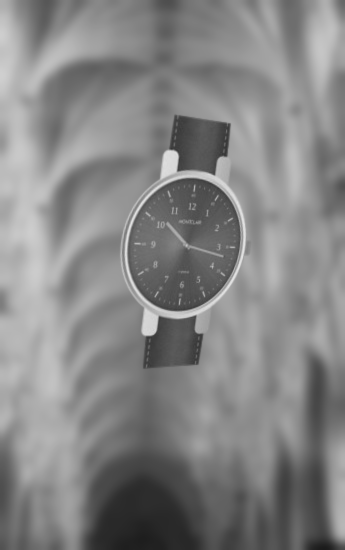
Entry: 10:17
